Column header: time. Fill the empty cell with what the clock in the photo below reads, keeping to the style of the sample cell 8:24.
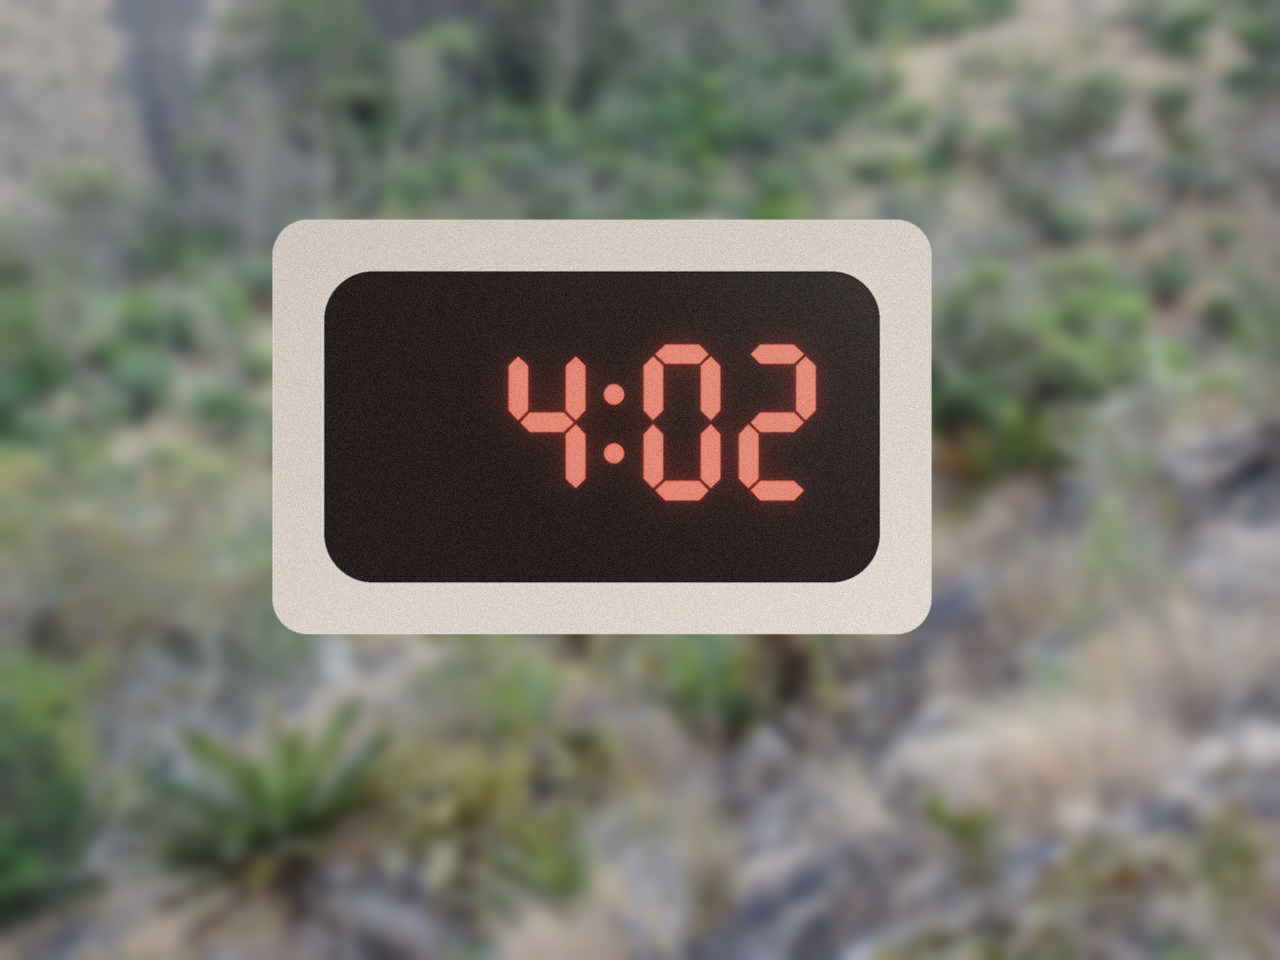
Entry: 4:02
